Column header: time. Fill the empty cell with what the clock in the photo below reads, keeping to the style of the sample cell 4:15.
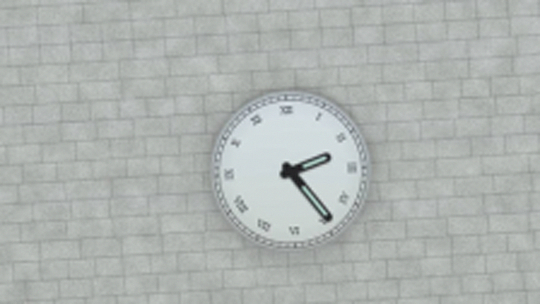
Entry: 2:24
